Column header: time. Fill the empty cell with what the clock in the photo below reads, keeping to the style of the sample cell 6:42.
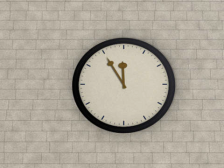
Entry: 11:55
